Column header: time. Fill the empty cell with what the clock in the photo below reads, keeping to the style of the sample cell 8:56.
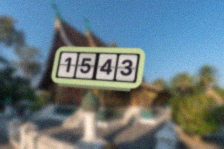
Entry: 15:43
